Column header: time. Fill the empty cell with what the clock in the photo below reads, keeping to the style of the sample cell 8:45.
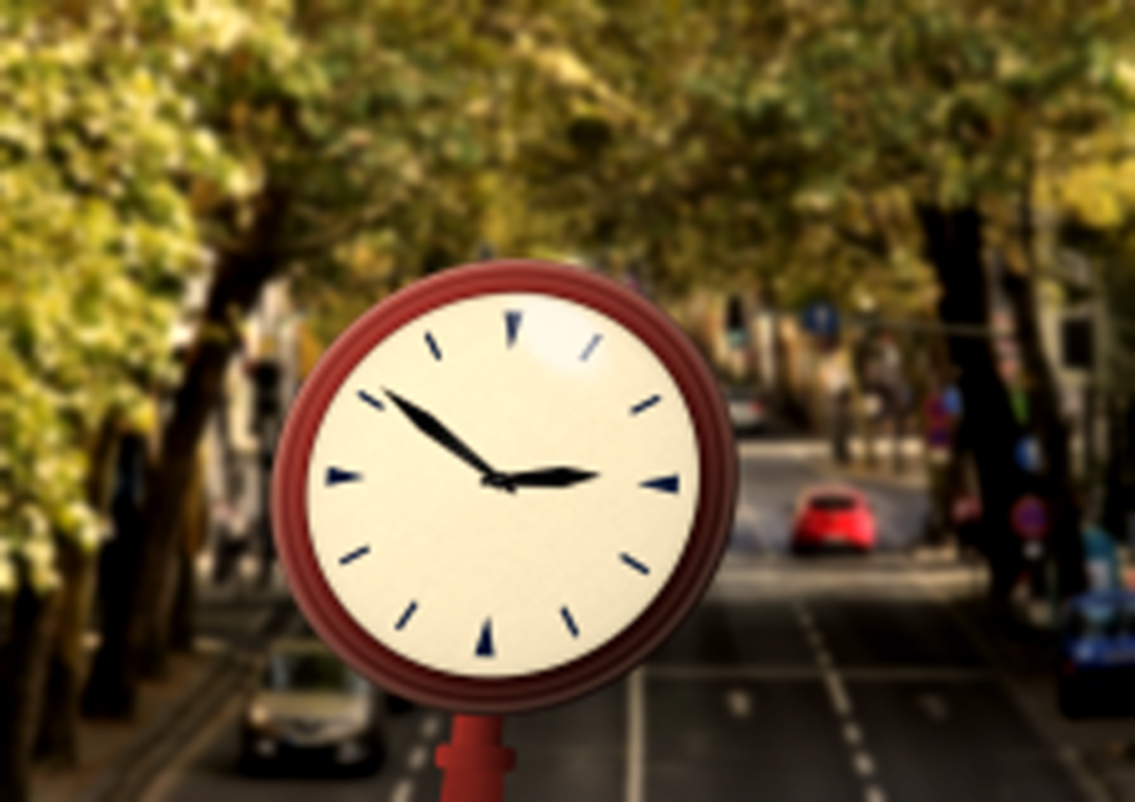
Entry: 2:51
